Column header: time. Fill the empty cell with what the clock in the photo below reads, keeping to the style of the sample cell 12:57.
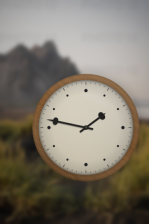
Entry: 1:47
